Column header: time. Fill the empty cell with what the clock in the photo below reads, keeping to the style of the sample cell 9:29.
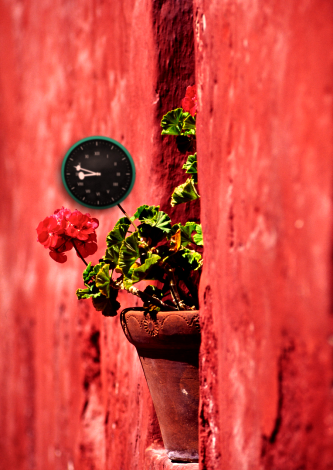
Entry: 8:48
